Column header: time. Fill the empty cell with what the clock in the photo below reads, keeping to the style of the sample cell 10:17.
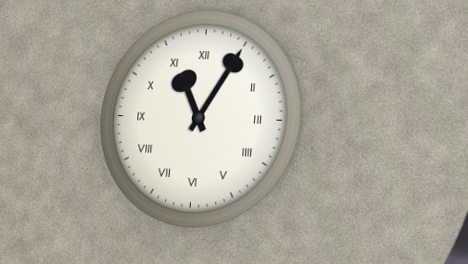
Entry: 11:05
